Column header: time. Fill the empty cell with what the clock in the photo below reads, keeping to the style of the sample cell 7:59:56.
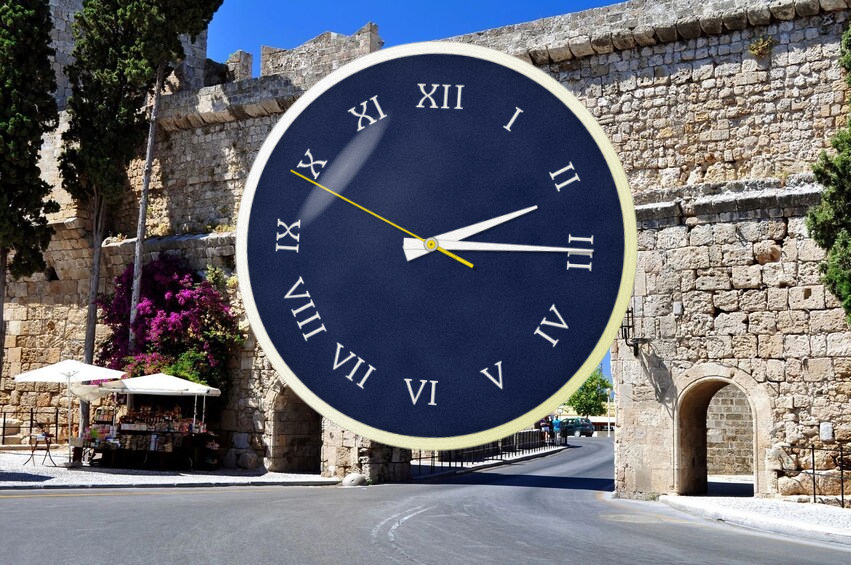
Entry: 2:14:49
